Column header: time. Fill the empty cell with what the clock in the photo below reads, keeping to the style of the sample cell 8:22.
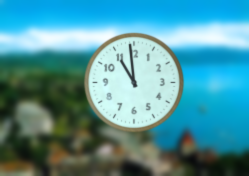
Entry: 10:59
